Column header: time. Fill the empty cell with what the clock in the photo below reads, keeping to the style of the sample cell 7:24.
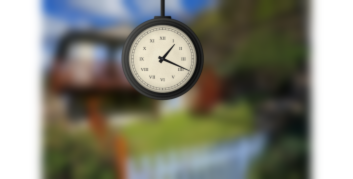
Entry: 1:19
